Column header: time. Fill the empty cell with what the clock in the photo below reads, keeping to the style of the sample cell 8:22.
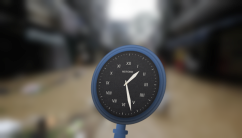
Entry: 1:27
